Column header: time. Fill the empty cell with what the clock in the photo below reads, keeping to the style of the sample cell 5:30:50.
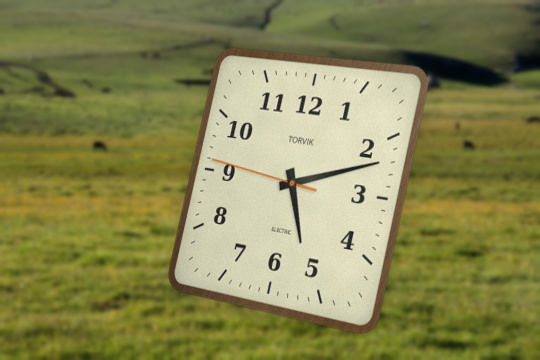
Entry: 5:11:46
